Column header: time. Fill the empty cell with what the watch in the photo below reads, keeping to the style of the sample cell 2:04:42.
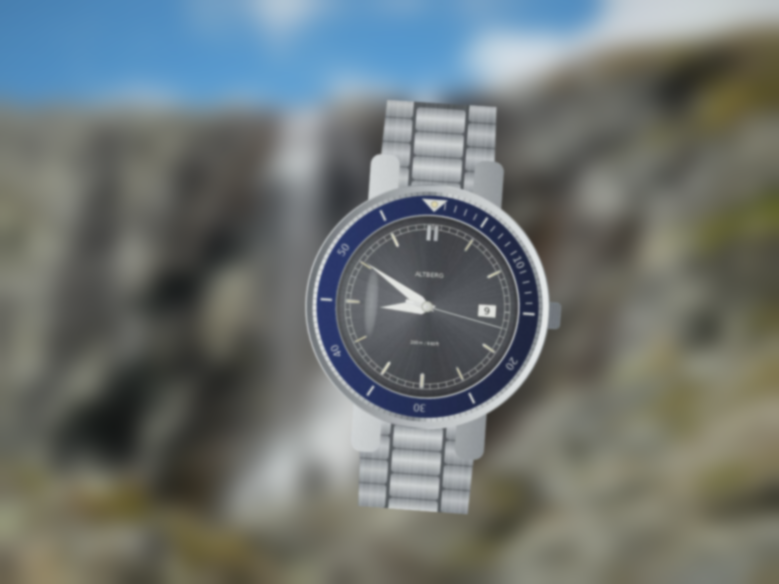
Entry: 8:50:17
